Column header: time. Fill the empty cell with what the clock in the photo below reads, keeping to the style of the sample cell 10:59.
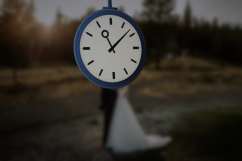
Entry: 11:08
